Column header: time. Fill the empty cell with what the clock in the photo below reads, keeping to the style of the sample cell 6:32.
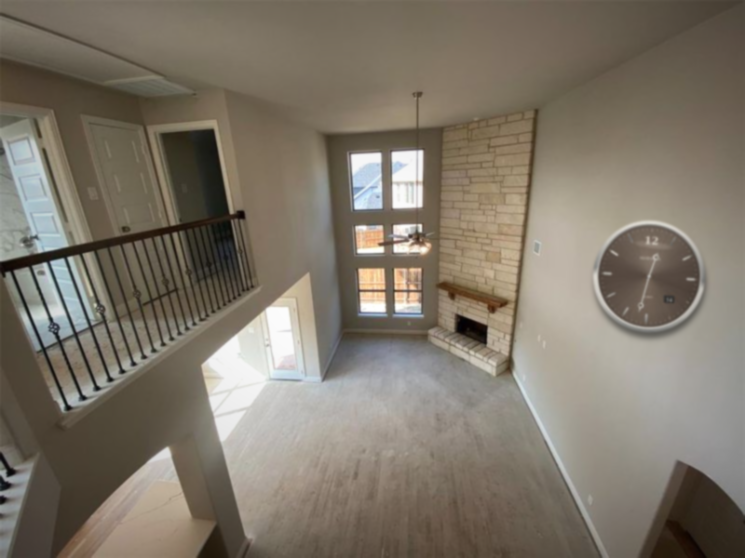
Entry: 12:32
